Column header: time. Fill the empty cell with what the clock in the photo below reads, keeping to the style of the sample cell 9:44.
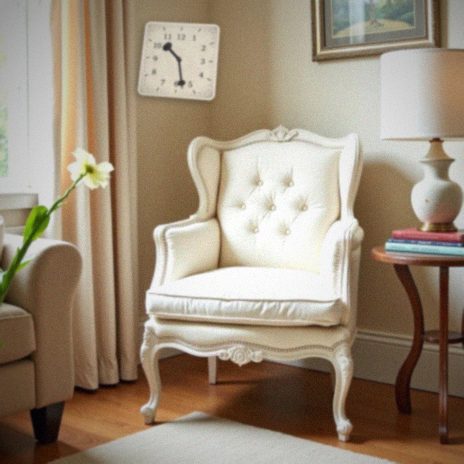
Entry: 10:28
